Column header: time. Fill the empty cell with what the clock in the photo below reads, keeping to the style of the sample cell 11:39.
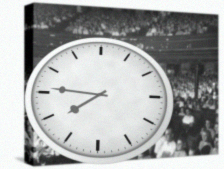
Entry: 7:46
